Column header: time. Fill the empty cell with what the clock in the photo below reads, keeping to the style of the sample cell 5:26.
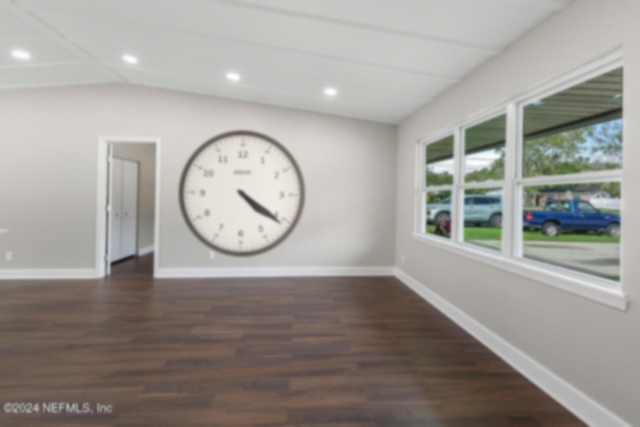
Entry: 4:21
